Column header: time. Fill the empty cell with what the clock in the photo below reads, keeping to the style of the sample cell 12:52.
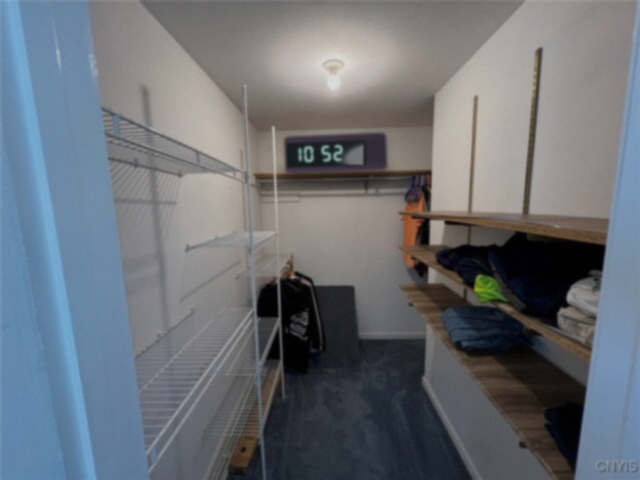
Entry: 10:52
